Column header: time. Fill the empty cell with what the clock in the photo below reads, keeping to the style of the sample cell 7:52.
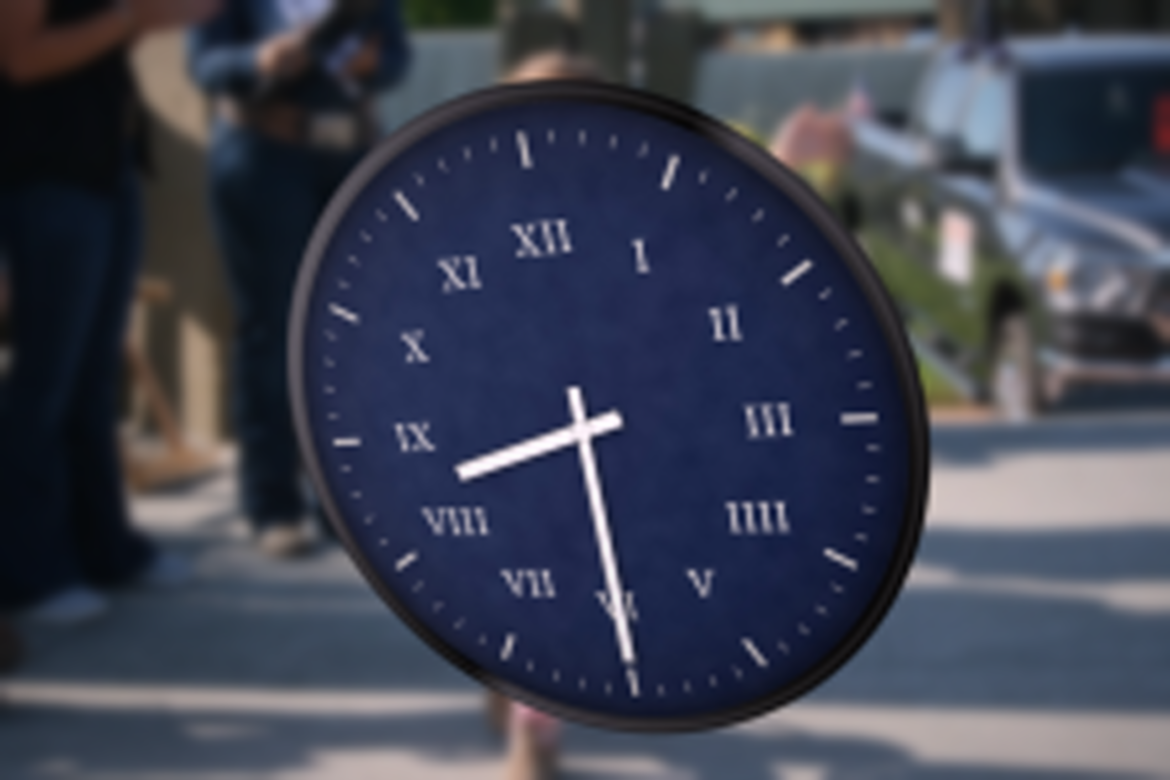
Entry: 8:30
